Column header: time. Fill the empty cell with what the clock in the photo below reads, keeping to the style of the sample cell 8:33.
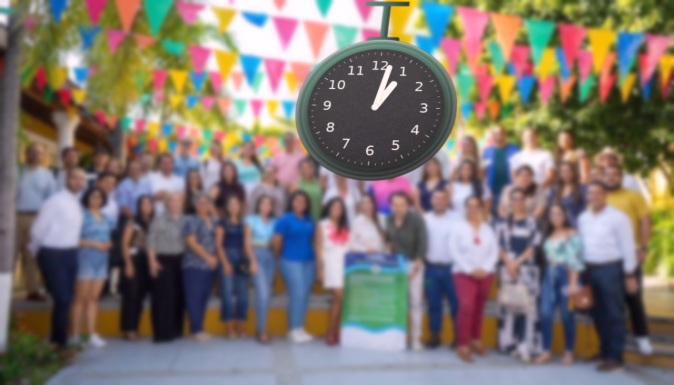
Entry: 1:02
